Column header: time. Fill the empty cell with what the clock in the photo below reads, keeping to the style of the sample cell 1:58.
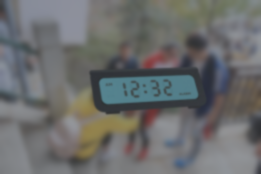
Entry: 12:32
